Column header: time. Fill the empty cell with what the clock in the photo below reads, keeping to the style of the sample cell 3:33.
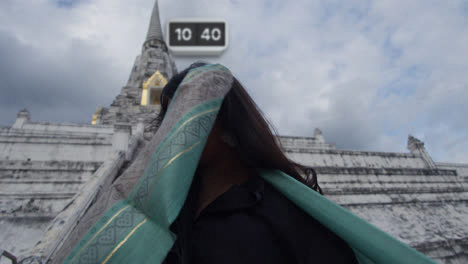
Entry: 10:40
